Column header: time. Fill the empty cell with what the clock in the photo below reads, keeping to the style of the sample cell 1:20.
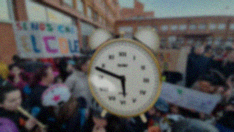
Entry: 5:48
